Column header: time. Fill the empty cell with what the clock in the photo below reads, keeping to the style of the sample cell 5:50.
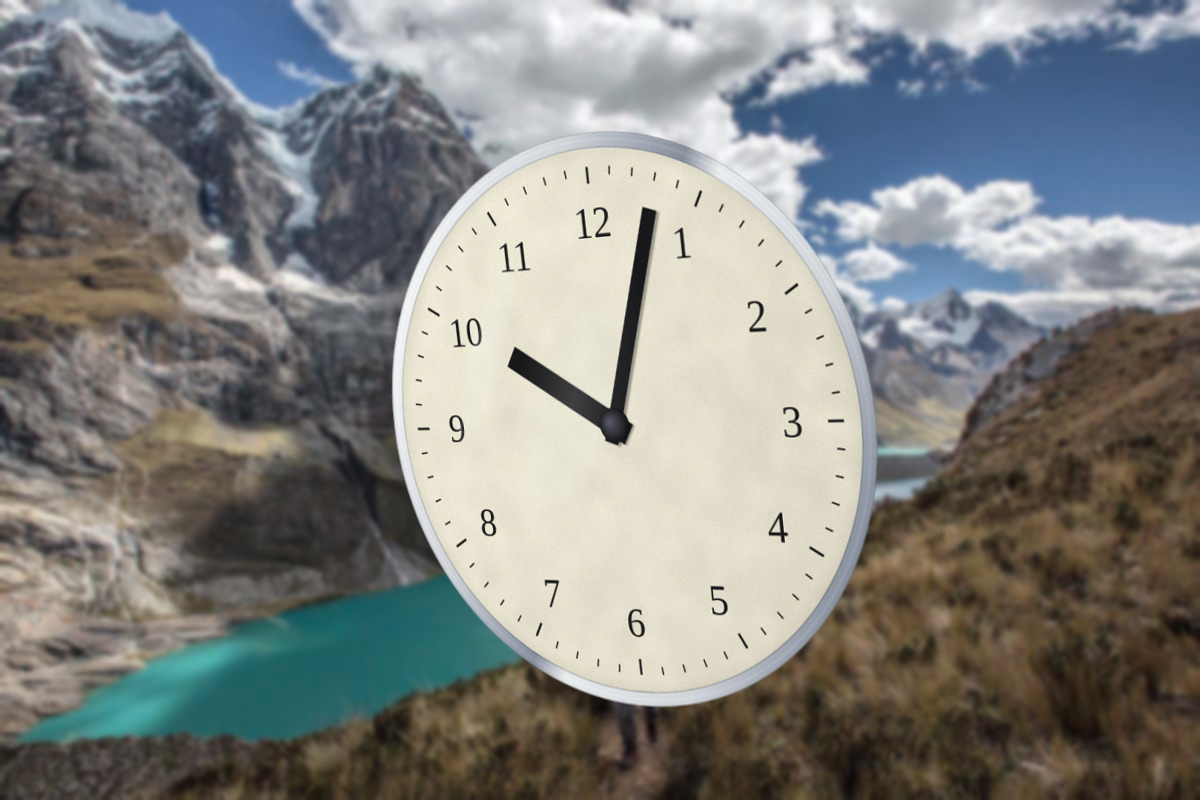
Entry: 10:03
